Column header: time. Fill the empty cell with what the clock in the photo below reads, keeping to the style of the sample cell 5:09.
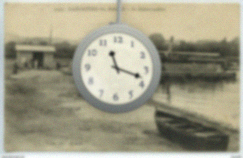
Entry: 11:18
